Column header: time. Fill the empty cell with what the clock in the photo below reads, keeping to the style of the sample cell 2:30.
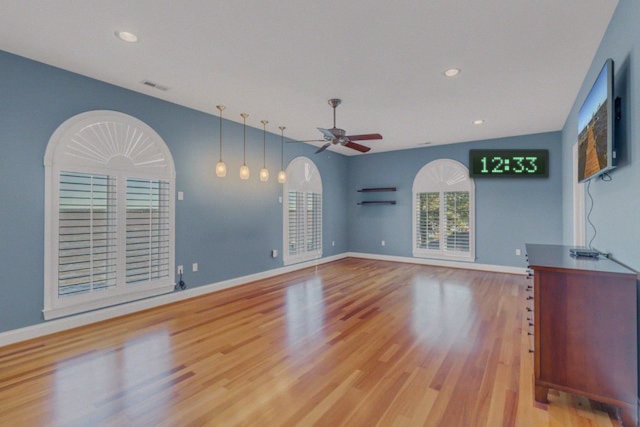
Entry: 12:33
